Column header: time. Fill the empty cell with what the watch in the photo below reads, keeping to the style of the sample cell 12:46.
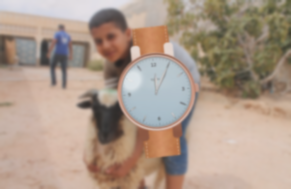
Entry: 12:05
